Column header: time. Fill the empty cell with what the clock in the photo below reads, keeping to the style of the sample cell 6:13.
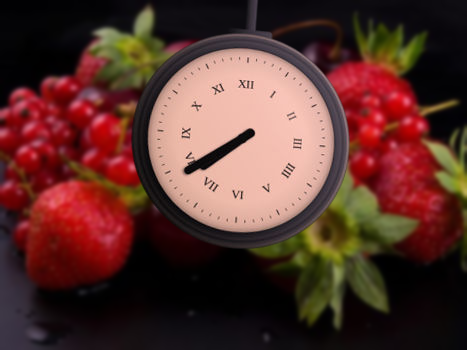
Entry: 7:39
